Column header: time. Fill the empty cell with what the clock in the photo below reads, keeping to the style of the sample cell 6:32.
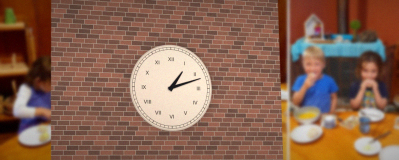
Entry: 1:12
